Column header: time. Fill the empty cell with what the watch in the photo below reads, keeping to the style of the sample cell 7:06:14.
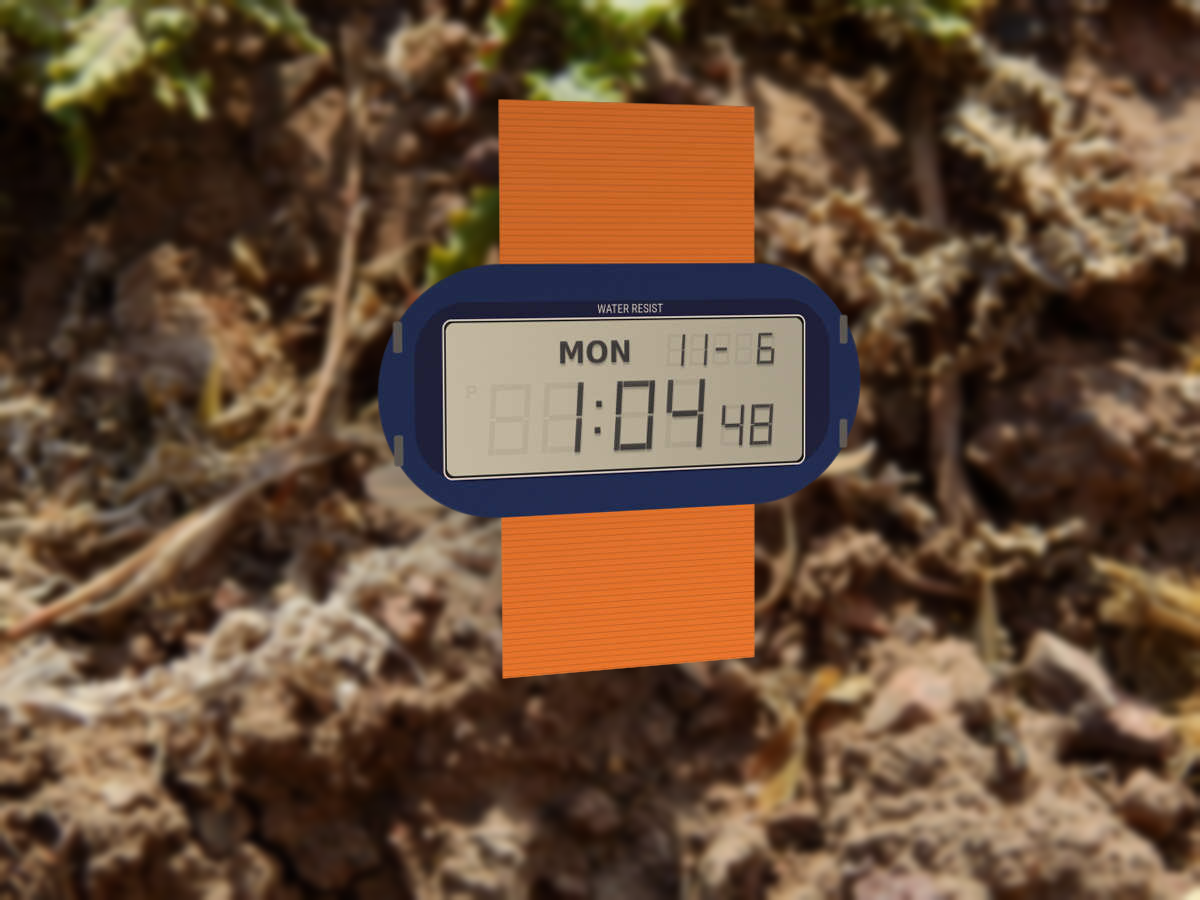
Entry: 1:04:48
